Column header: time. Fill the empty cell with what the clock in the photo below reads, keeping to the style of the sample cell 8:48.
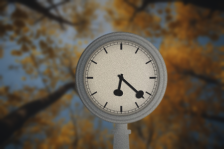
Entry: 6:22
